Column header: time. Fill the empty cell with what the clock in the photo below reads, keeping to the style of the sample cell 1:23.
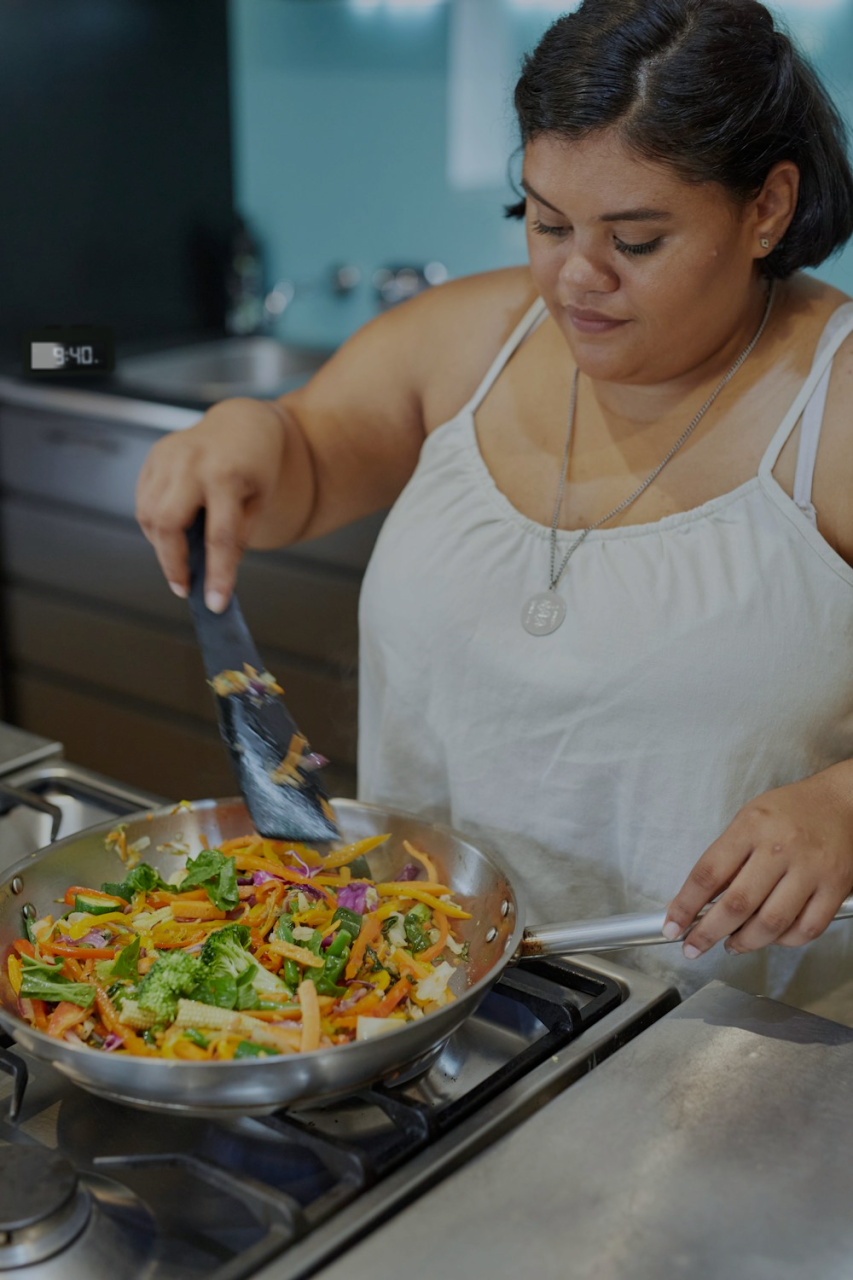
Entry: 9:40
